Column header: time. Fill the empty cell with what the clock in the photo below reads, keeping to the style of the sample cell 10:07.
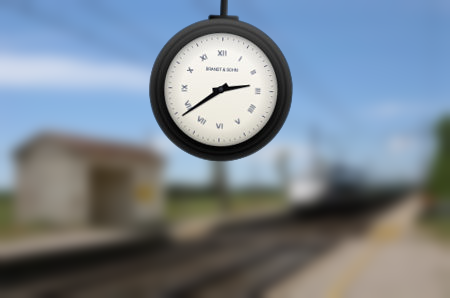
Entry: 2:39
